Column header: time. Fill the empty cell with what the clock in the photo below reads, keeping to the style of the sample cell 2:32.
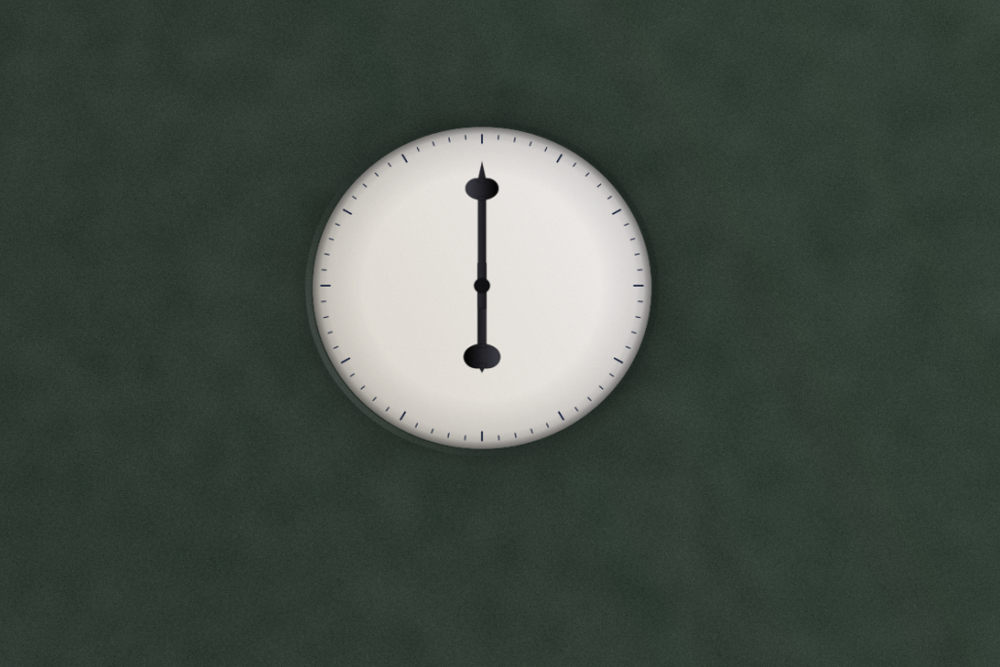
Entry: 6:00
